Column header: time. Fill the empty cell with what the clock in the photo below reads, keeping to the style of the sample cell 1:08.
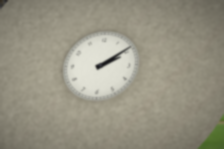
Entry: 2:09
